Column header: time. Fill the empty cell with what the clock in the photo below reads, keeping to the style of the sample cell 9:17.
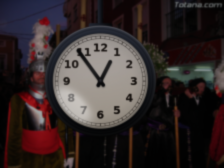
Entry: 12:54
